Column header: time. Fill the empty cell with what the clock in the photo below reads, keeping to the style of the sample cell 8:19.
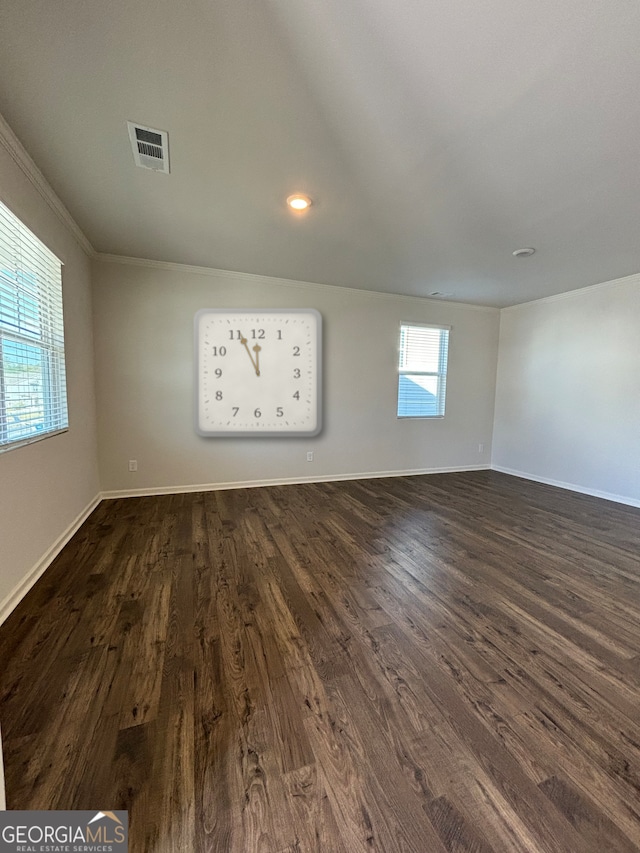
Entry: 11:56
